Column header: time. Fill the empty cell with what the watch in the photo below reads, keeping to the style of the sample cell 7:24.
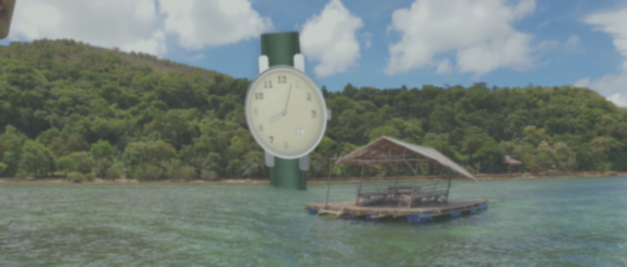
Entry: 8:03
